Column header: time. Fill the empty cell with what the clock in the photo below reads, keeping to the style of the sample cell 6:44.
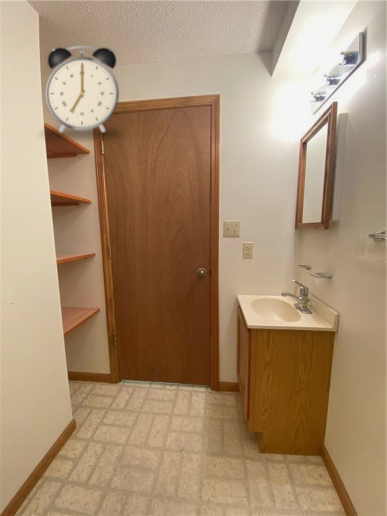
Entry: 7:00
